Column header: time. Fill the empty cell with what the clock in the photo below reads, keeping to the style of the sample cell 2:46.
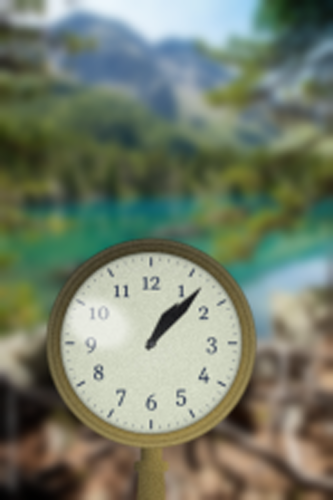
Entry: 1:07
